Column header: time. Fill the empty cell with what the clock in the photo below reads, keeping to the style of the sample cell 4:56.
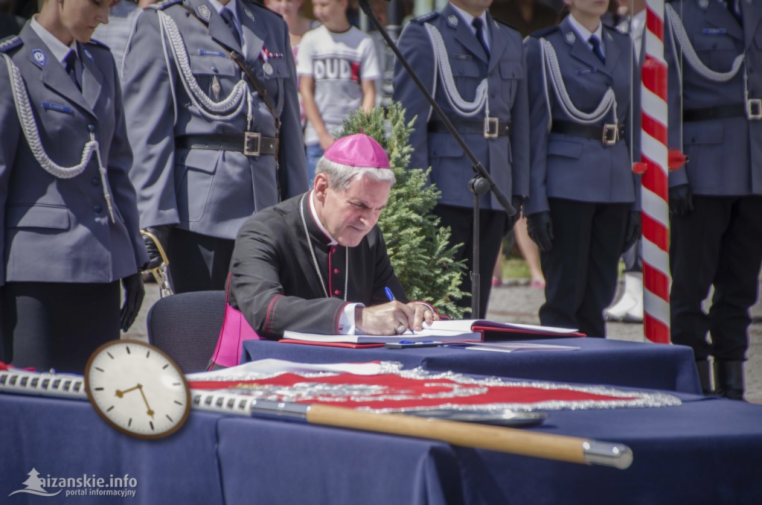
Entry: 8:29
